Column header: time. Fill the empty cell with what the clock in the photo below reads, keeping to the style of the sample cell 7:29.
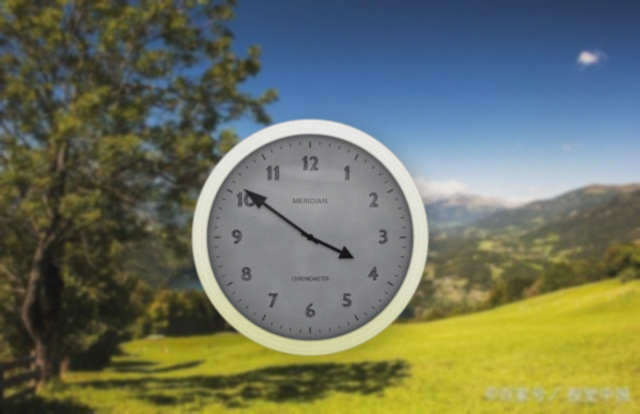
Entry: 3:51
